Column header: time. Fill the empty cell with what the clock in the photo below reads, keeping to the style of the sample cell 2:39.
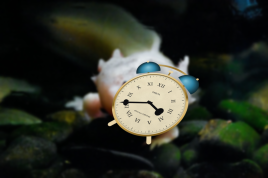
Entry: 3:41
